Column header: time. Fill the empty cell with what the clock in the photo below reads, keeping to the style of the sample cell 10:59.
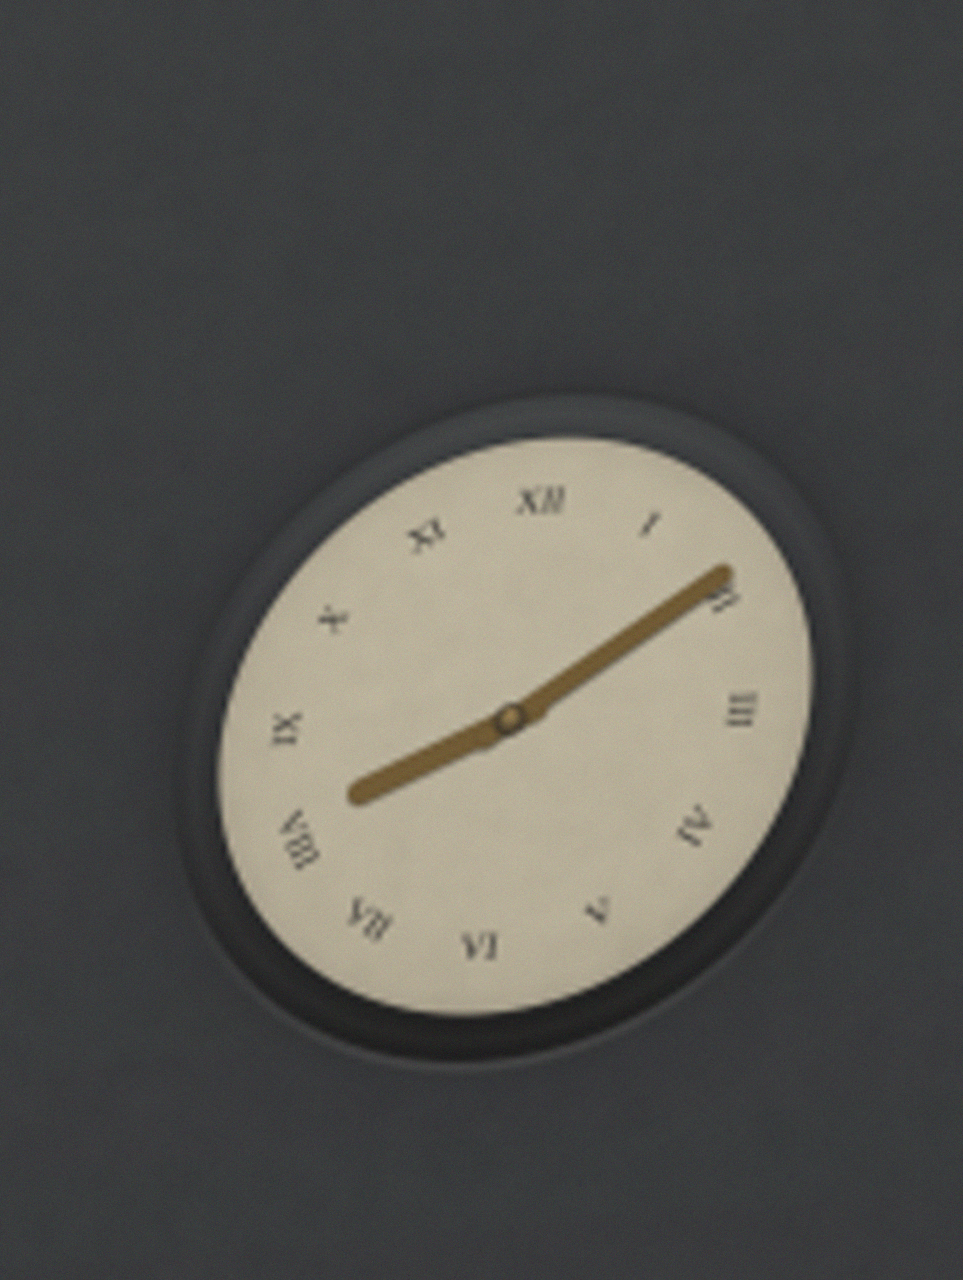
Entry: 8:09
